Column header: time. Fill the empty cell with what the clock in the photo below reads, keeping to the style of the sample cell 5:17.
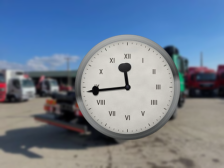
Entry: 11:44
